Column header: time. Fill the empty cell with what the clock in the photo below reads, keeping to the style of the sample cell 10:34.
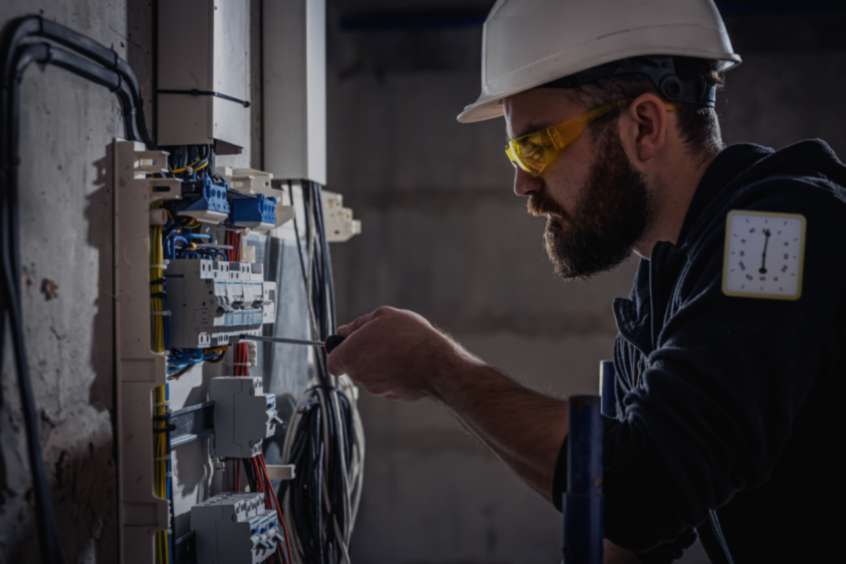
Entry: 6:01
